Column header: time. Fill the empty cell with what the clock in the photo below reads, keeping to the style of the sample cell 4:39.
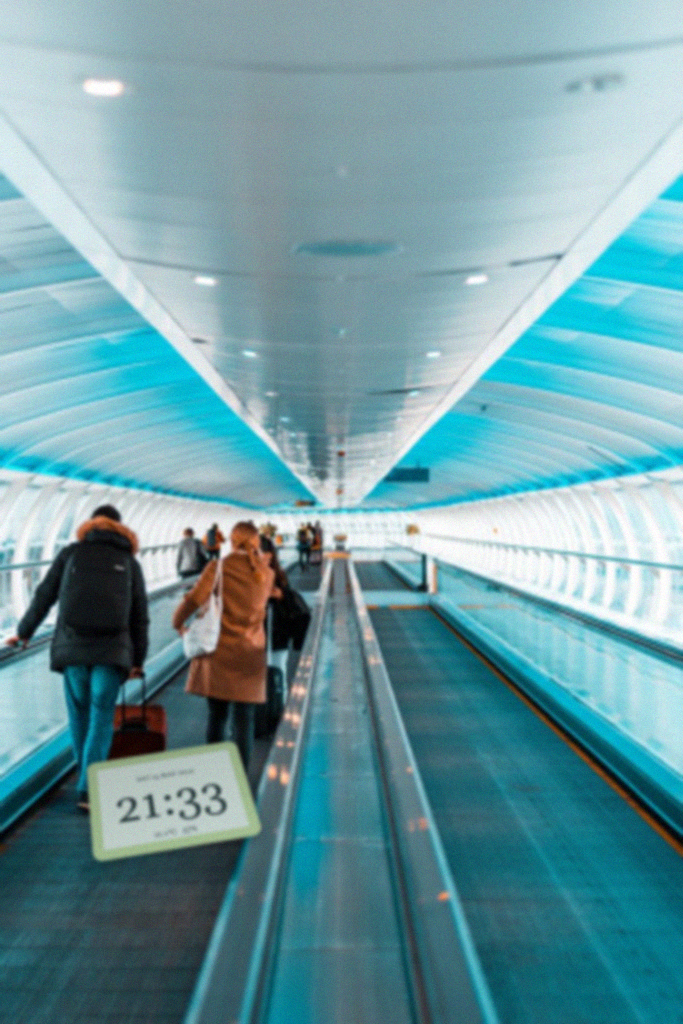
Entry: 21:33
